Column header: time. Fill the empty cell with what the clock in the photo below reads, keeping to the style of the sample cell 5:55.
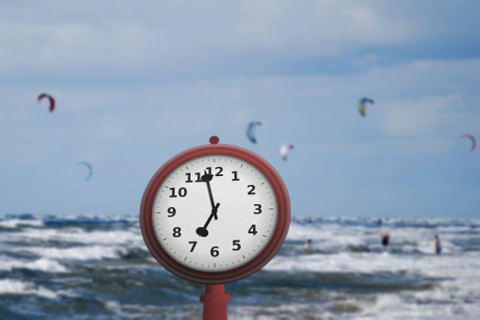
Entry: 6:58
